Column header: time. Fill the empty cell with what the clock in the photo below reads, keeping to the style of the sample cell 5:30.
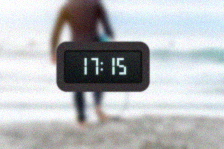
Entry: 17:15
